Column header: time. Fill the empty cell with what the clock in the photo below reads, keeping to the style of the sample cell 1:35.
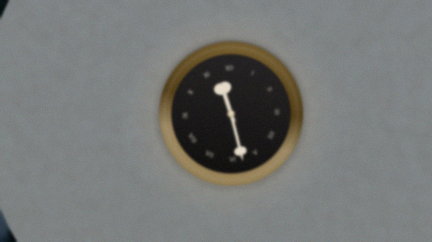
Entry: 11:28
